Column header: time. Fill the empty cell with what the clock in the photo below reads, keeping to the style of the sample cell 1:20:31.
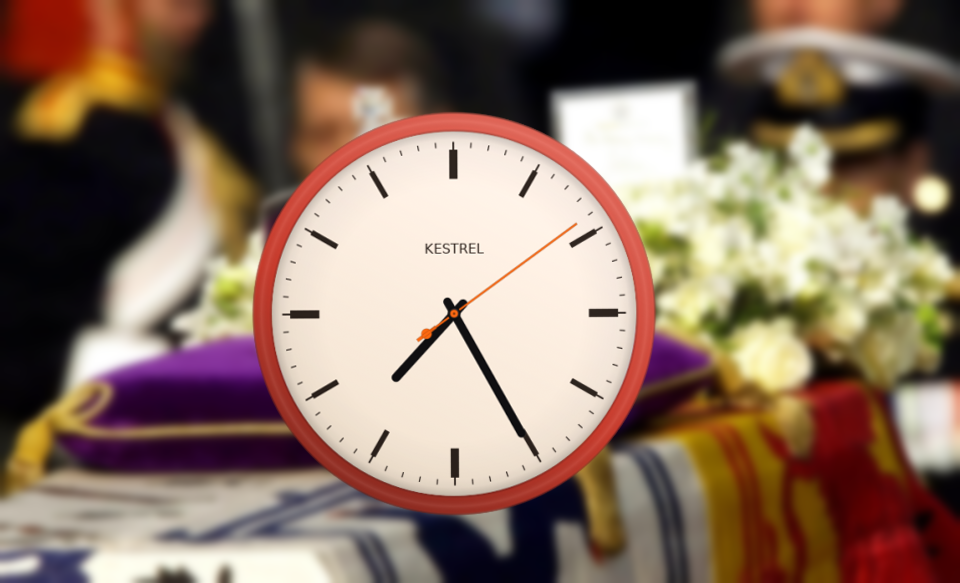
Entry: 7:25:09
